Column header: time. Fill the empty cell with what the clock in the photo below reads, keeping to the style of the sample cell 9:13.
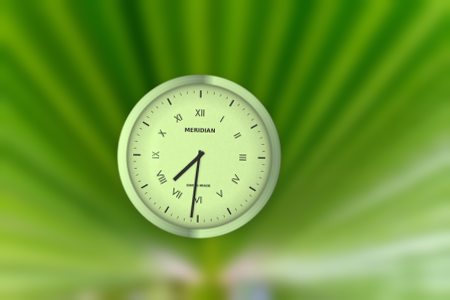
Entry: 7:31
